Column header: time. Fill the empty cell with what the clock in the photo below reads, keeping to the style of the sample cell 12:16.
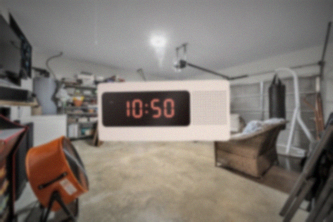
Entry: 10:50
